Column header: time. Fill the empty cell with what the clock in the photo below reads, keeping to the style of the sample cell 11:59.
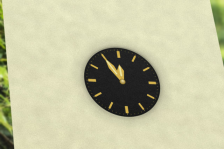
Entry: 11:55
